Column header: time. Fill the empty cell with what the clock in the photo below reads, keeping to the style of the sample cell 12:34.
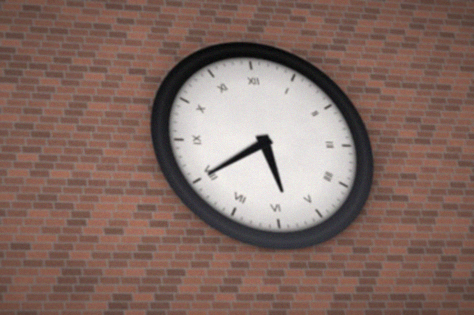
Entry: 5:40
